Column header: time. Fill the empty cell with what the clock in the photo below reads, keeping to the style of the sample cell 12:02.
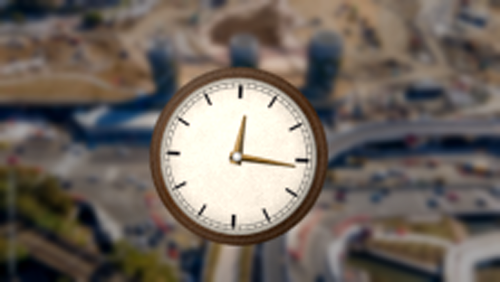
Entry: 12:16
